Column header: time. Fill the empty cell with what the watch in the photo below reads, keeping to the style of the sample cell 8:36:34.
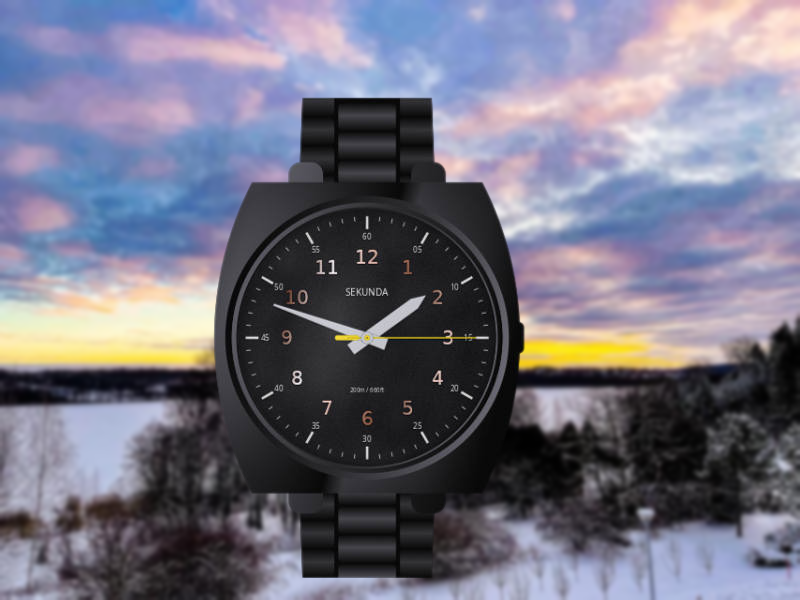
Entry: 1:48:15
